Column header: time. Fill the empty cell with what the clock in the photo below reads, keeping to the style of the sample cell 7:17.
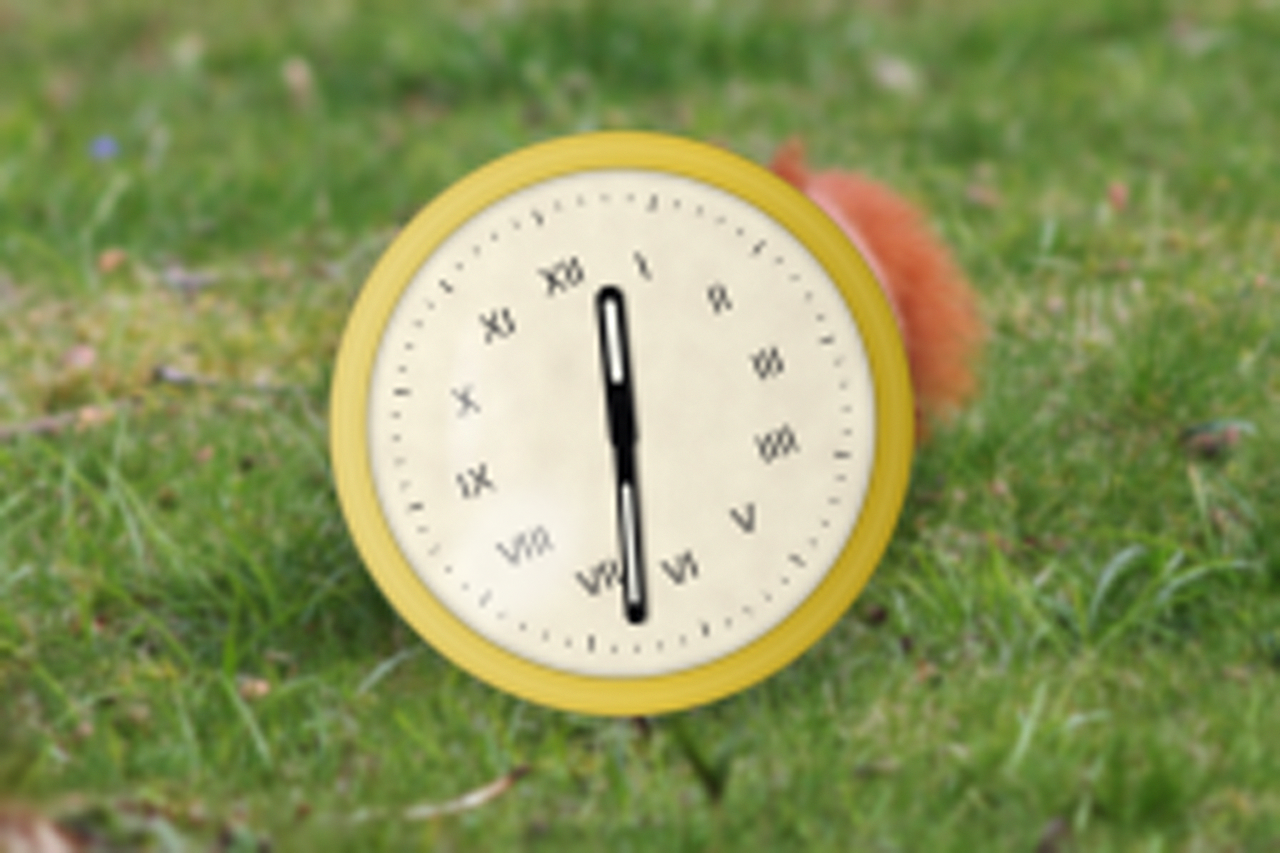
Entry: 12:33
